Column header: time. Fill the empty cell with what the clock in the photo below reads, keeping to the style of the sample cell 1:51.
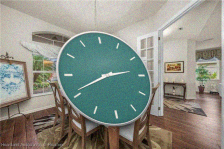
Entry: 2:41
